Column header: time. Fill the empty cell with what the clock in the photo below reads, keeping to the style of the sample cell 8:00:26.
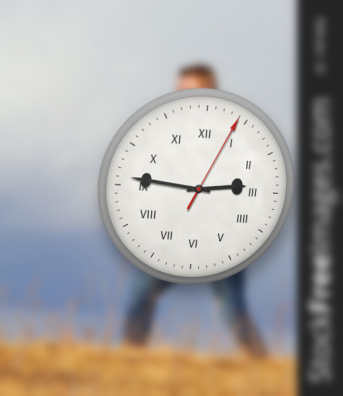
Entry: 2:46:04
